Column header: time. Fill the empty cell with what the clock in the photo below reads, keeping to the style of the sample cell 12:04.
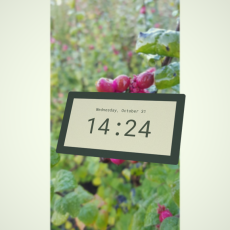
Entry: 14:24
